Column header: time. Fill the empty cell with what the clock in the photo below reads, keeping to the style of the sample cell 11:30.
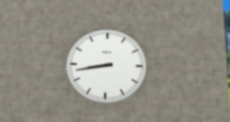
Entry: 8:43
